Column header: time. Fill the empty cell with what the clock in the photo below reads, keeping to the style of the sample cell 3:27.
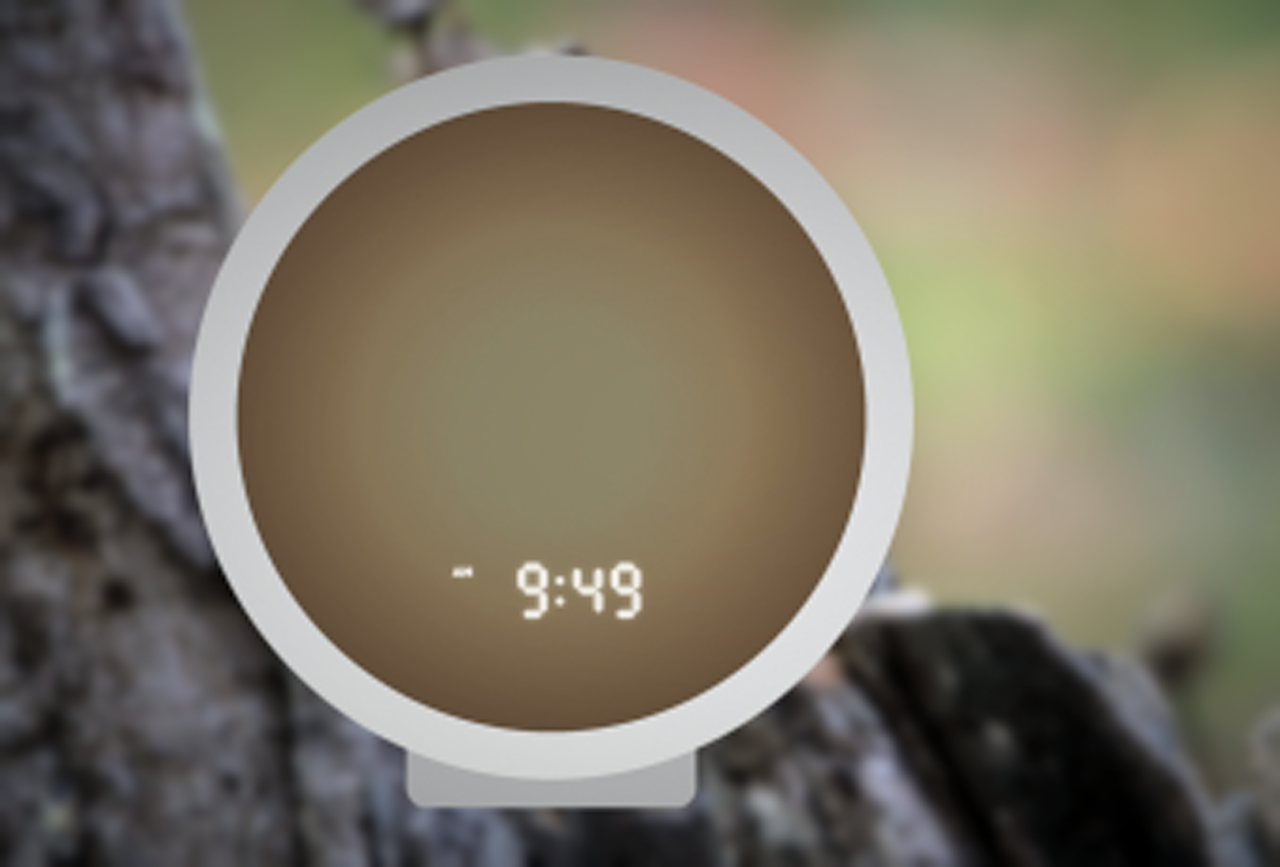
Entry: 9:49
